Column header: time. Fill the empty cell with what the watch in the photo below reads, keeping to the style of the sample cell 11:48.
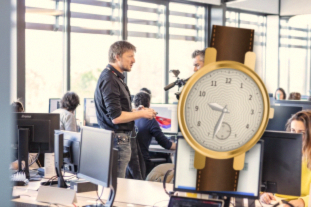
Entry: 9:33
